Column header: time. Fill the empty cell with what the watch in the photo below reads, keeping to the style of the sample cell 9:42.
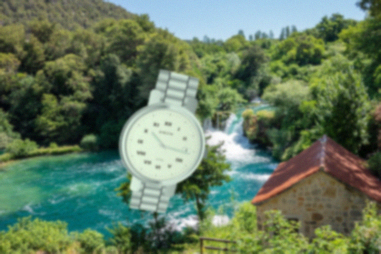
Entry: 10:16
